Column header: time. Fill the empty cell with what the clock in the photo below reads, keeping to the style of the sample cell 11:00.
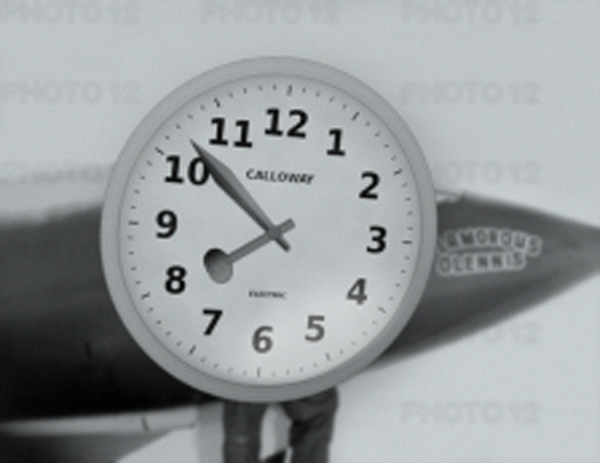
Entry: 7:52
